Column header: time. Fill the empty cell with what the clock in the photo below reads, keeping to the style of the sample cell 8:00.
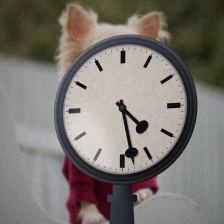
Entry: 4:28
